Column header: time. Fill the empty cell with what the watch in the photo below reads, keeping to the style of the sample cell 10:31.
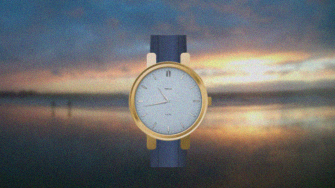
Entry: 10:43
